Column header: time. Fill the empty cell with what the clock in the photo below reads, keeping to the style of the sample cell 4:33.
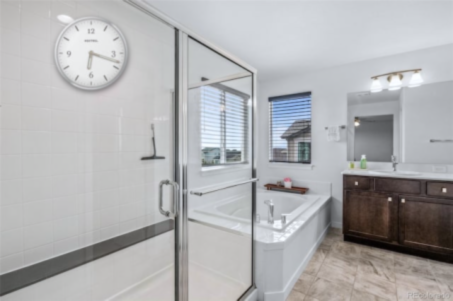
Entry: 6:18
